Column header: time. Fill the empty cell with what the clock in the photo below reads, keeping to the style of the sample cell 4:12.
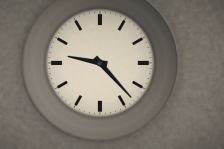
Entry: 9:23
